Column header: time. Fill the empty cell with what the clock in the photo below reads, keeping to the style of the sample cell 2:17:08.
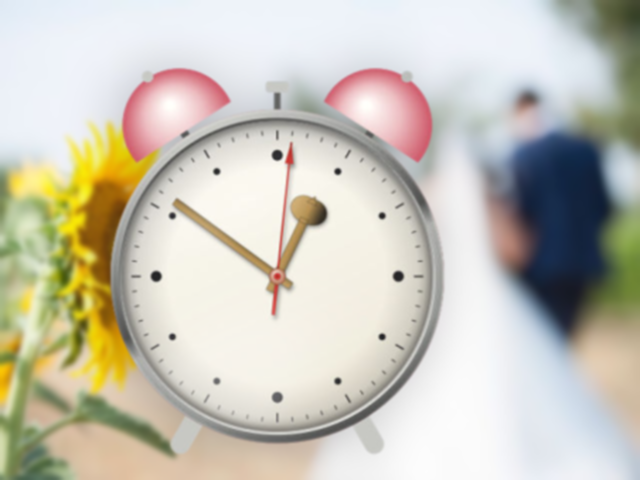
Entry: 12:51:01
